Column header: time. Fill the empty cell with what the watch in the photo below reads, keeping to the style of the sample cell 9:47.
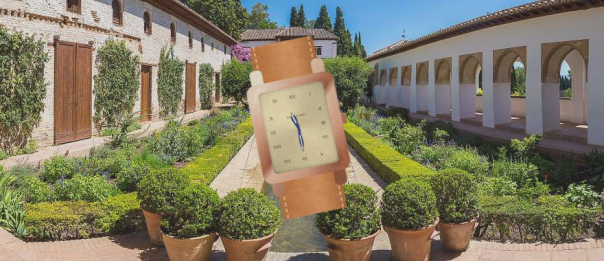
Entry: 11:30
